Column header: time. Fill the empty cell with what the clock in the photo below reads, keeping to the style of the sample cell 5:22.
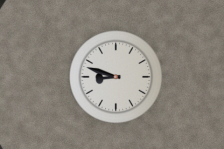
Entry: 8:48
